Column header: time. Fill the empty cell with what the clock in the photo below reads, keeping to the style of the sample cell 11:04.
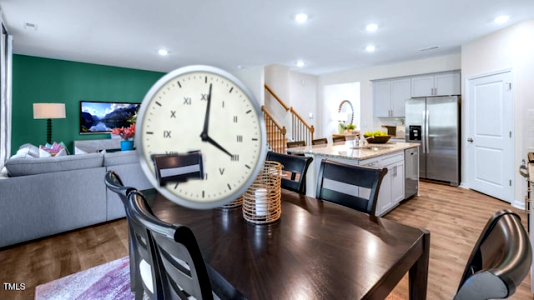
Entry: 4:01
